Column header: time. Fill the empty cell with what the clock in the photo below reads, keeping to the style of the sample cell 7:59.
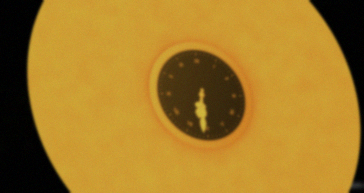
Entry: 6:31
